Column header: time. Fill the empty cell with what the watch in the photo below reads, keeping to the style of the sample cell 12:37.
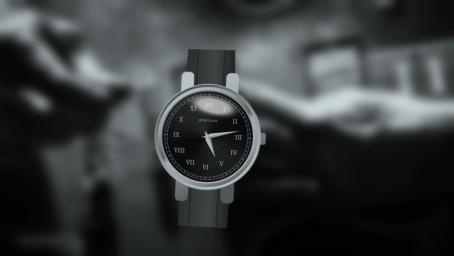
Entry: 5:13
